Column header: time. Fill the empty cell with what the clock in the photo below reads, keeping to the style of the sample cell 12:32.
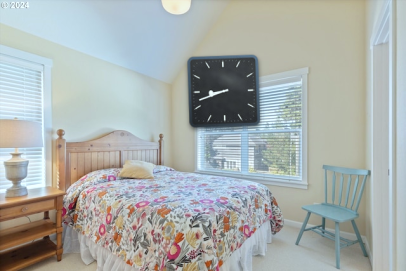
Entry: 8:42
